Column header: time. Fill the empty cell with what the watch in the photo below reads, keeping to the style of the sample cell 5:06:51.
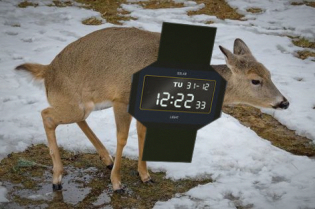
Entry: 12:22:33
